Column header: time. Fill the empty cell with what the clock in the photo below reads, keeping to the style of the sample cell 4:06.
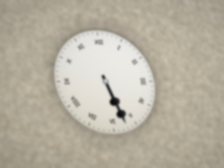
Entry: 5:27
